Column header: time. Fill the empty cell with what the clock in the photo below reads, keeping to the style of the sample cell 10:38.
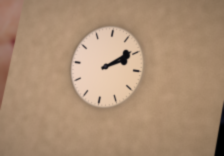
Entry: 2:09
